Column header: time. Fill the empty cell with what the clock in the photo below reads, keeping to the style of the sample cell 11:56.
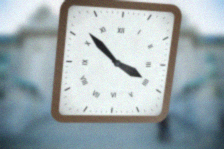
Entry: 3:52
